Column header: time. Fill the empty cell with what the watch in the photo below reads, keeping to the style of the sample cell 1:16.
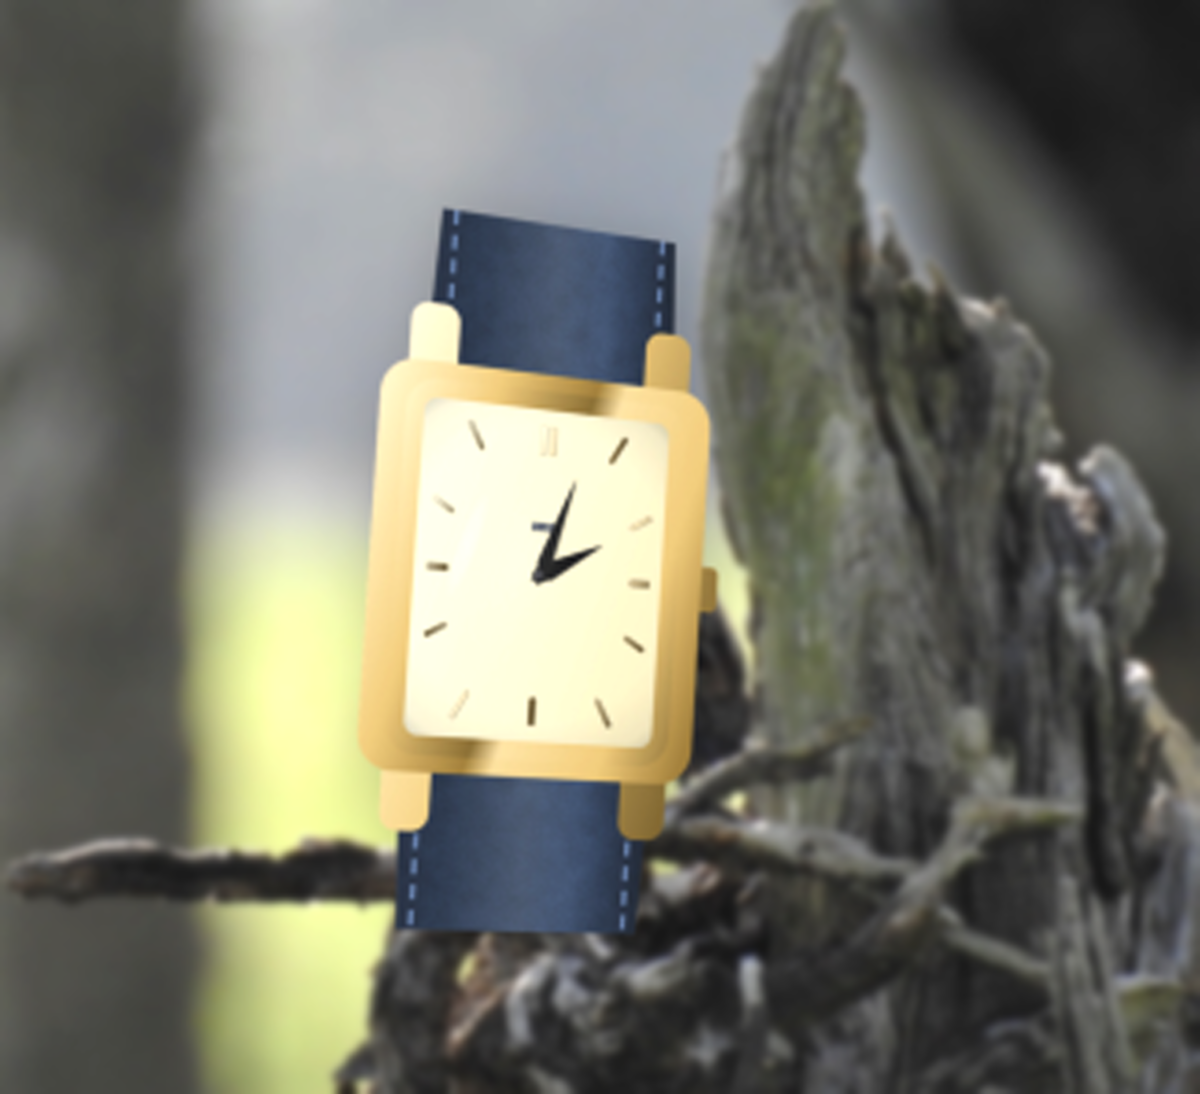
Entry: 2:03
